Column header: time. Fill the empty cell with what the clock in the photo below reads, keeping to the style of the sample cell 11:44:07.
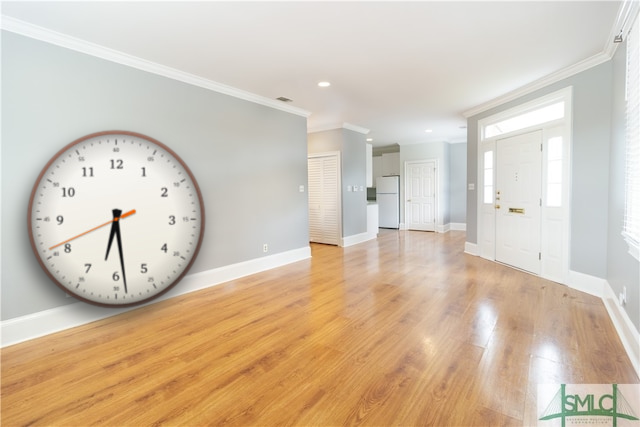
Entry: 6:28:41
